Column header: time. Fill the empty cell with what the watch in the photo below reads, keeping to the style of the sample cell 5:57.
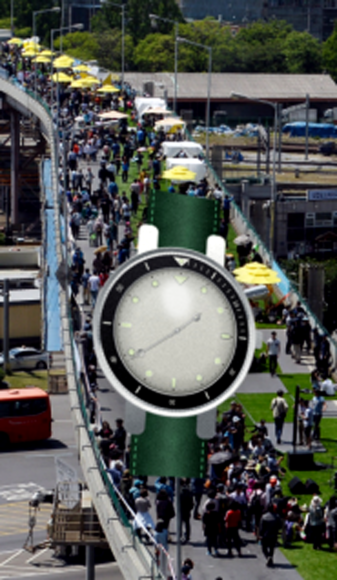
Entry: 1:39
